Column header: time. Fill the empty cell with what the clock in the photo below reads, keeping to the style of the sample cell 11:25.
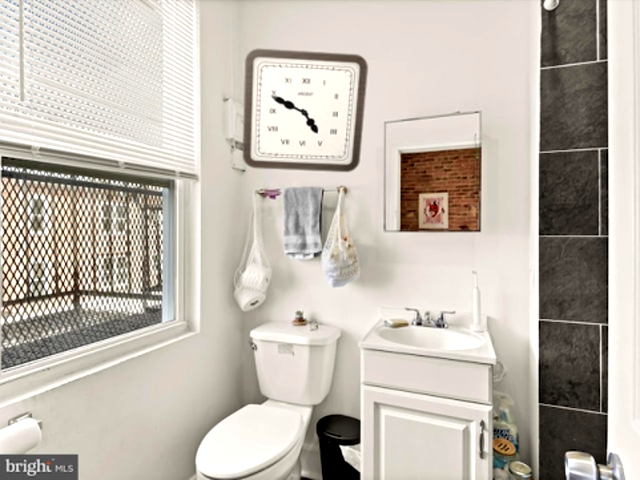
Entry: 4:49
